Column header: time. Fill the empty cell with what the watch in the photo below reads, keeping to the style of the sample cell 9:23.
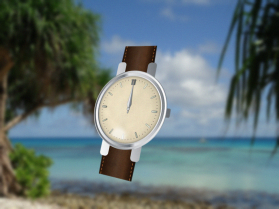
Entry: 12:00
